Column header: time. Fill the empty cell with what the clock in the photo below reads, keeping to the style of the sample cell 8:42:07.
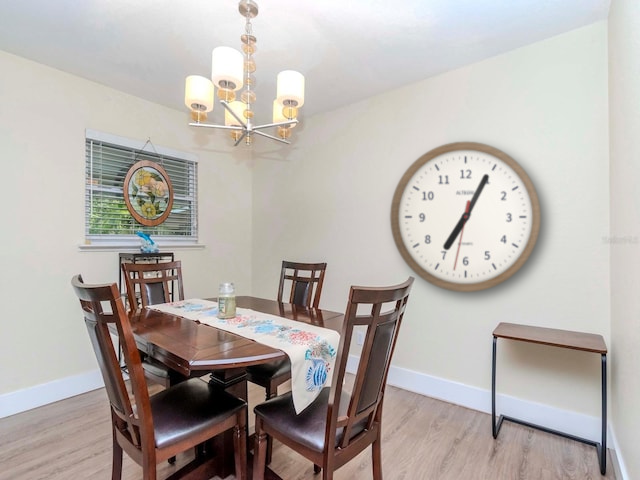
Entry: 7:04:32
